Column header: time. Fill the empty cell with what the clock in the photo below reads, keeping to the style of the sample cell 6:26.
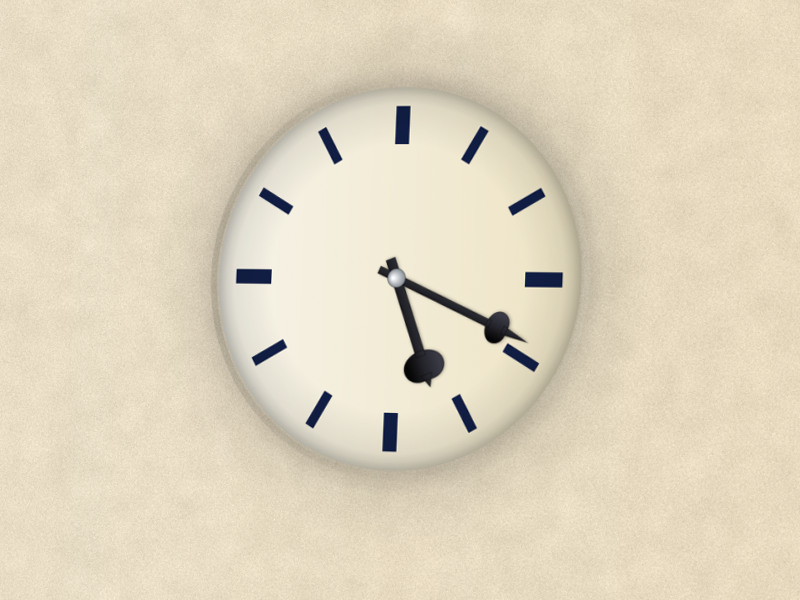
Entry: 5:19
